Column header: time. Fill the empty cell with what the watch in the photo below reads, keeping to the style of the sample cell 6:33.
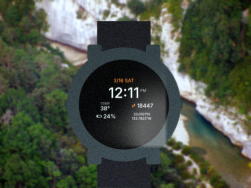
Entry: 12:11
